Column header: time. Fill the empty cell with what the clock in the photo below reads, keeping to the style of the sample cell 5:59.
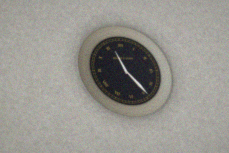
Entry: 11:24
